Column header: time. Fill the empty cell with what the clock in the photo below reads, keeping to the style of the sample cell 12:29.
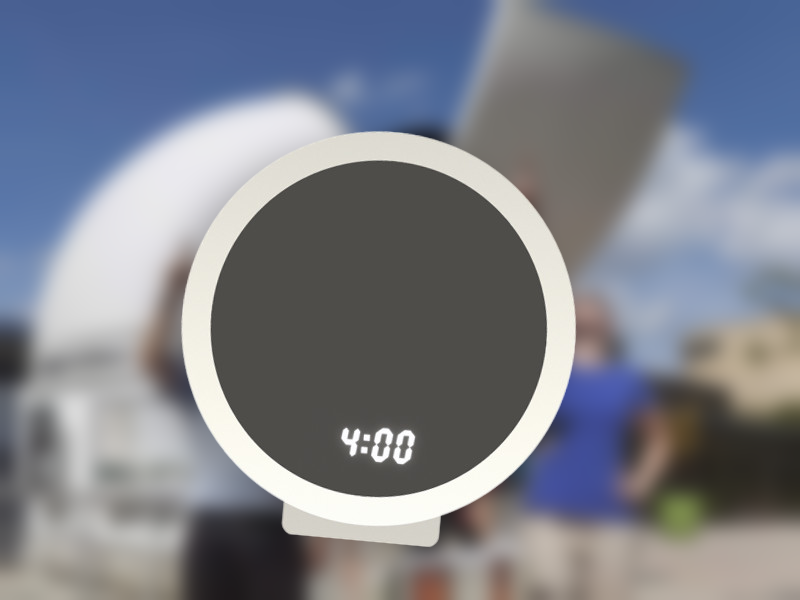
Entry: 4:00
